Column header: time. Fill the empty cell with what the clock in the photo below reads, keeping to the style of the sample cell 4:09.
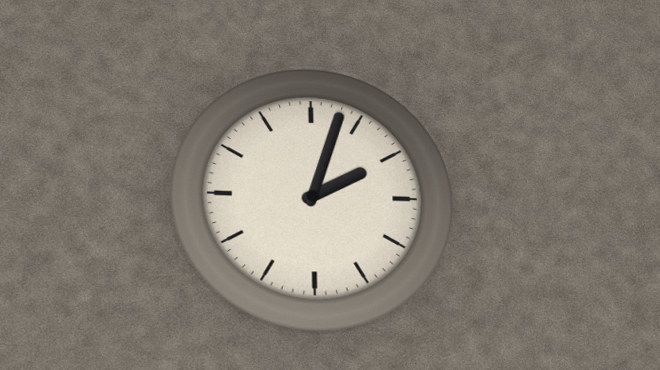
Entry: 2:03
